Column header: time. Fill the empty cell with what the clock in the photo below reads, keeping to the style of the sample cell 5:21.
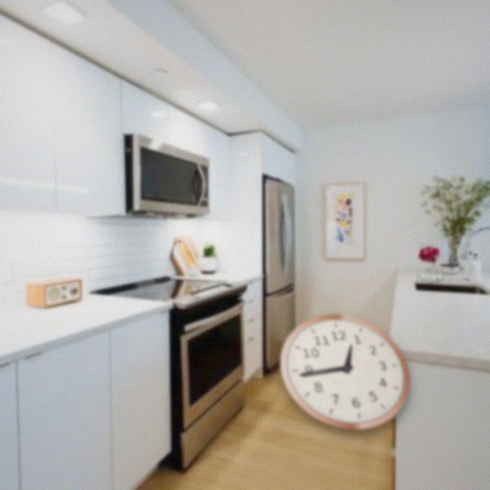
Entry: 12:44
